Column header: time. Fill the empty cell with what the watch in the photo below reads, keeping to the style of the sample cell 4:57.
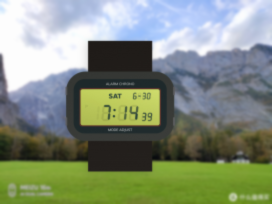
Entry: 7:14
